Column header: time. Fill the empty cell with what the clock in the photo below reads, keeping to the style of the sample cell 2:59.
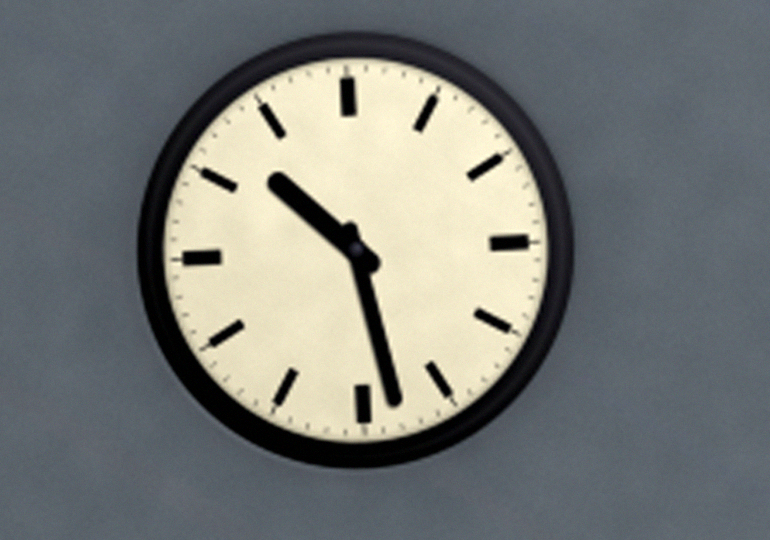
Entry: 10:28
